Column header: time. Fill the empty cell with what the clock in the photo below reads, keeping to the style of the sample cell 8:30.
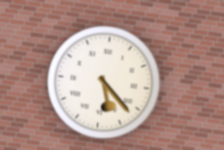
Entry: 5:22
